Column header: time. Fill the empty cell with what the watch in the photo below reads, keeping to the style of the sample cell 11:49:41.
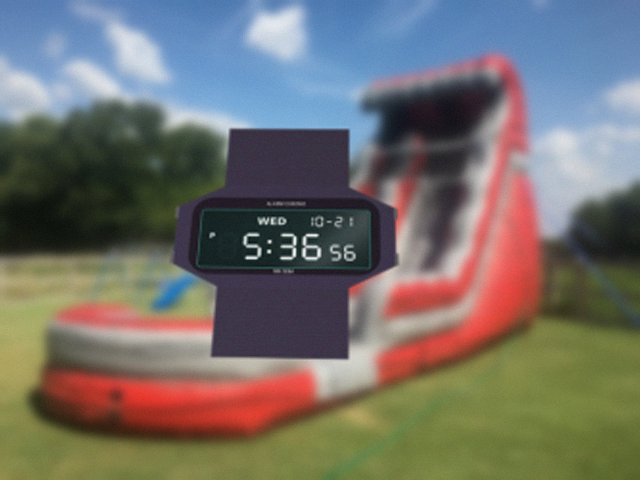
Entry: 5:36:56
